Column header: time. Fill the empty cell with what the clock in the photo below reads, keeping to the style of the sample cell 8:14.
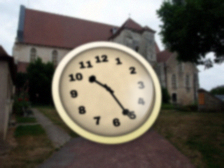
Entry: 10:26
